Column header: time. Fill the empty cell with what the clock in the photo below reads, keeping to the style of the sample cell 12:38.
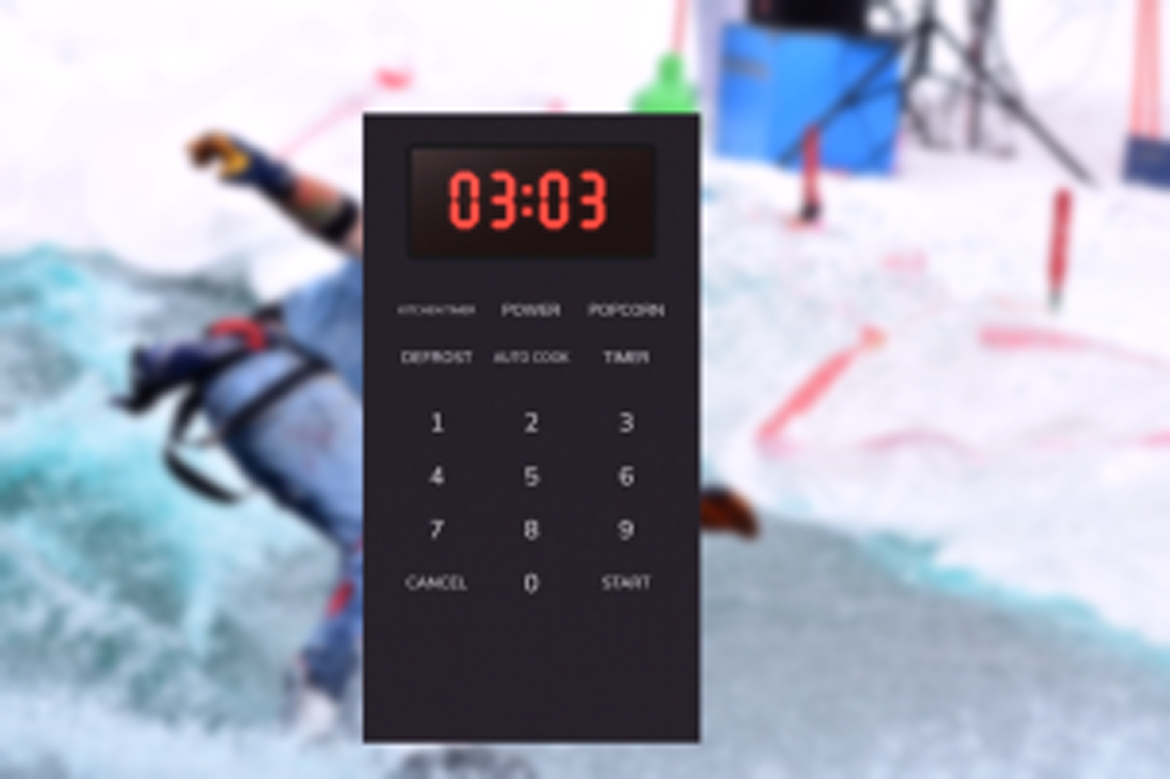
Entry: 3:03
